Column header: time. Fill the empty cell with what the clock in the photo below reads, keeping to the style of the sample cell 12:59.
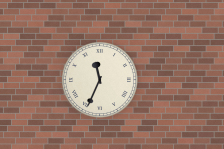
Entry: 11:34
